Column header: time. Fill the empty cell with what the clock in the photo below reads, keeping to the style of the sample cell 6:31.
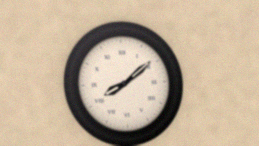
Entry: 8:09
